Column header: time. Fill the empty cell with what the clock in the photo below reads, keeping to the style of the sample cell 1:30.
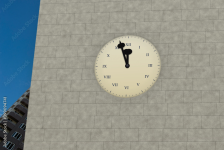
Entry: 11:57
